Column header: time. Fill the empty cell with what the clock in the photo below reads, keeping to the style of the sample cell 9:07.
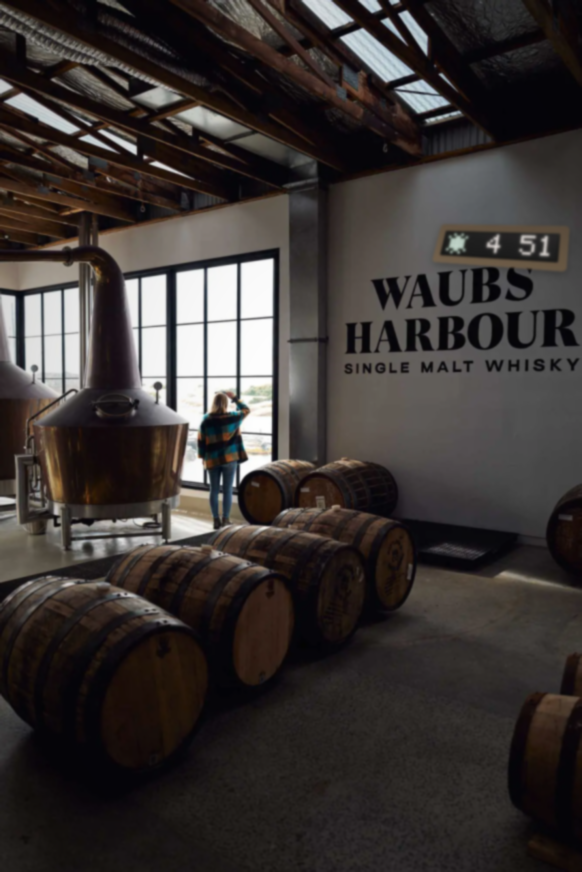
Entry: 4:51
